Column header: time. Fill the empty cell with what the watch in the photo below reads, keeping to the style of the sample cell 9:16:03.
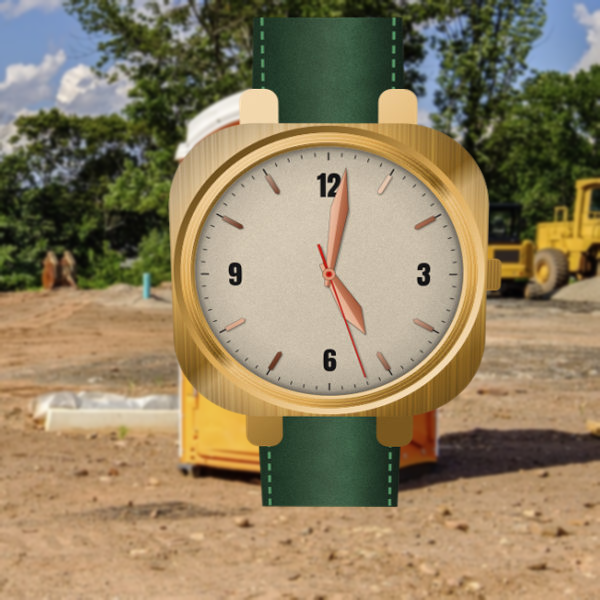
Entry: 5:01:27
